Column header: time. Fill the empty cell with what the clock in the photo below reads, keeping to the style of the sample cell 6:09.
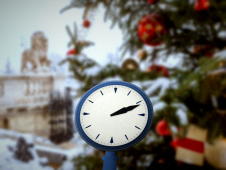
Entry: 2:11
